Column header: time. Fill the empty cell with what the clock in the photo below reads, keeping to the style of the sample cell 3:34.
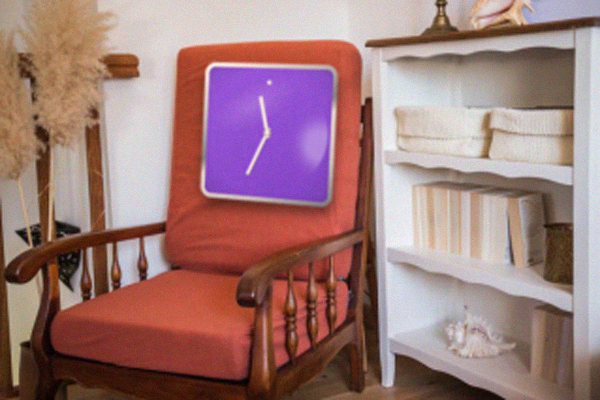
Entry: 11:34
